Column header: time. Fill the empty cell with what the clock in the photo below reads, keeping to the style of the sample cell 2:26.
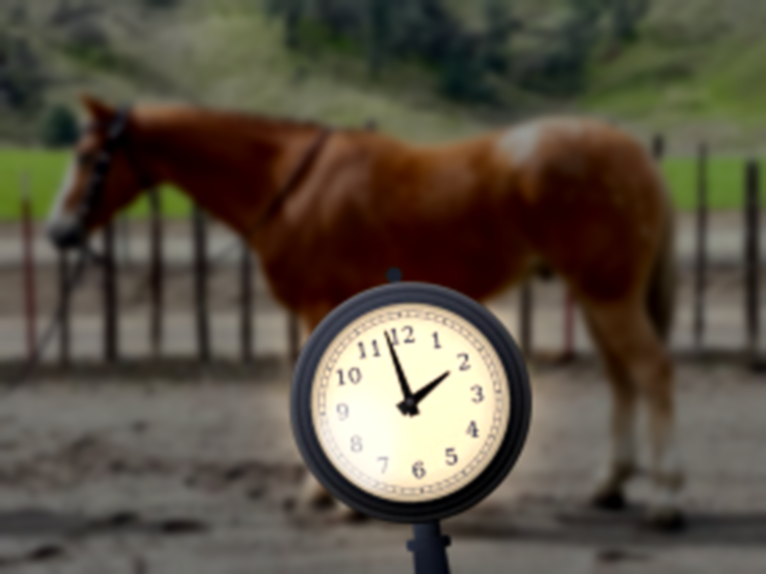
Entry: 1:58
